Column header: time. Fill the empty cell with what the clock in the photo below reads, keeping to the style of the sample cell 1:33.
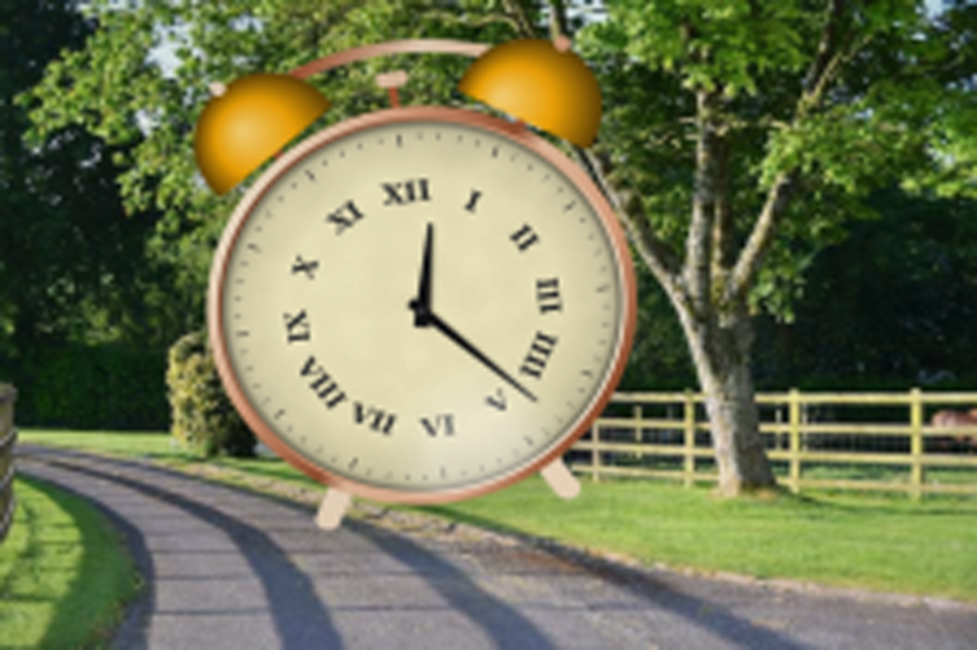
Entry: 12:23
